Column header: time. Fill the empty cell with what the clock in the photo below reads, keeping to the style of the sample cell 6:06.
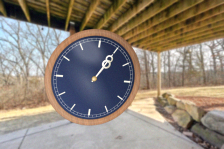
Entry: 1:05
